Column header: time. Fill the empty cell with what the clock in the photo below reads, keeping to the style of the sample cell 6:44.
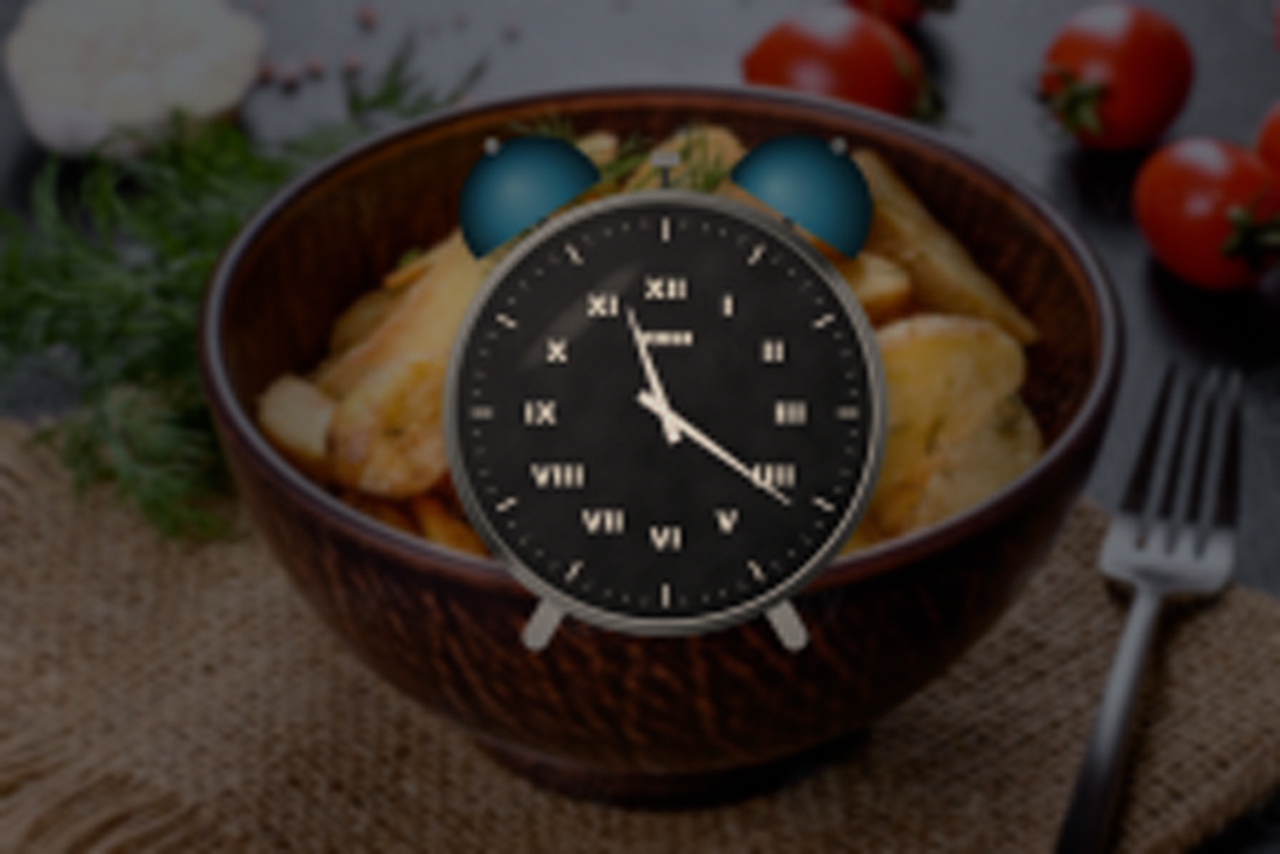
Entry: 11:21
